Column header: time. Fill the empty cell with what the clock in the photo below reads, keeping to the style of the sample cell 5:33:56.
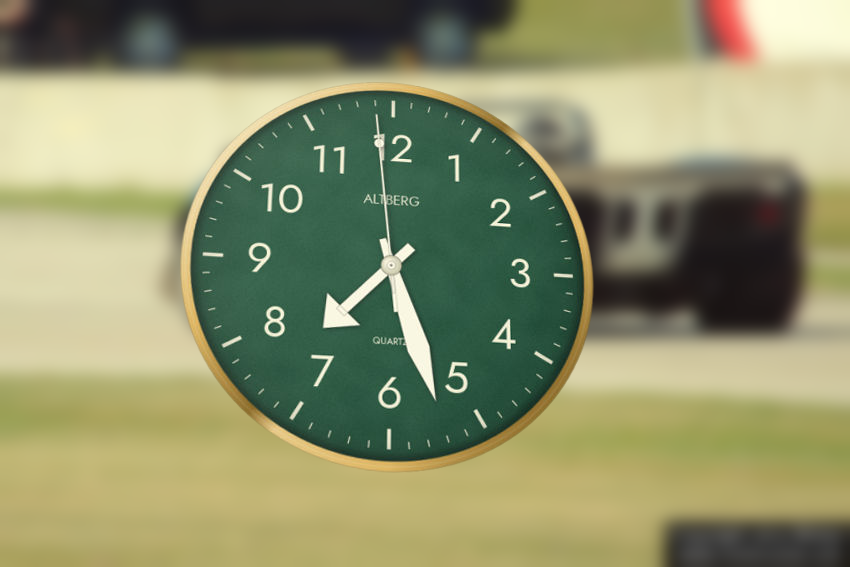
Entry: 7:26:59
